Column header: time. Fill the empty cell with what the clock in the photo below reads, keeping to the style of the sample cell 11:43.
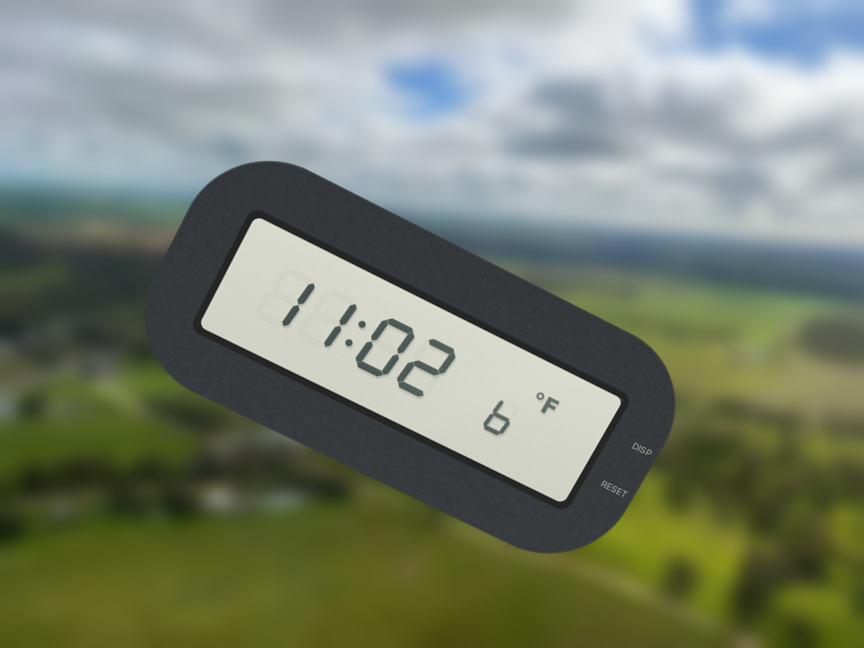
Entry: 11:02
